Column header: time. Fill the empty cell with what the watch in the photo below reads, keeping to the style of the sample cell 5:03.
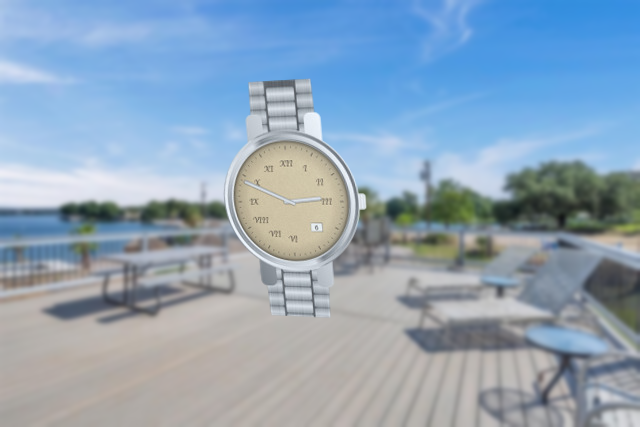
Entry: 2:49
